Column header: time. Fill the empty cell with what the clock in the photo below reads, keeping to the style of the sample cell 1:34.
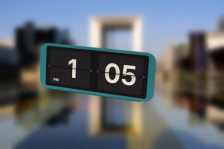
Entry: 1:05
